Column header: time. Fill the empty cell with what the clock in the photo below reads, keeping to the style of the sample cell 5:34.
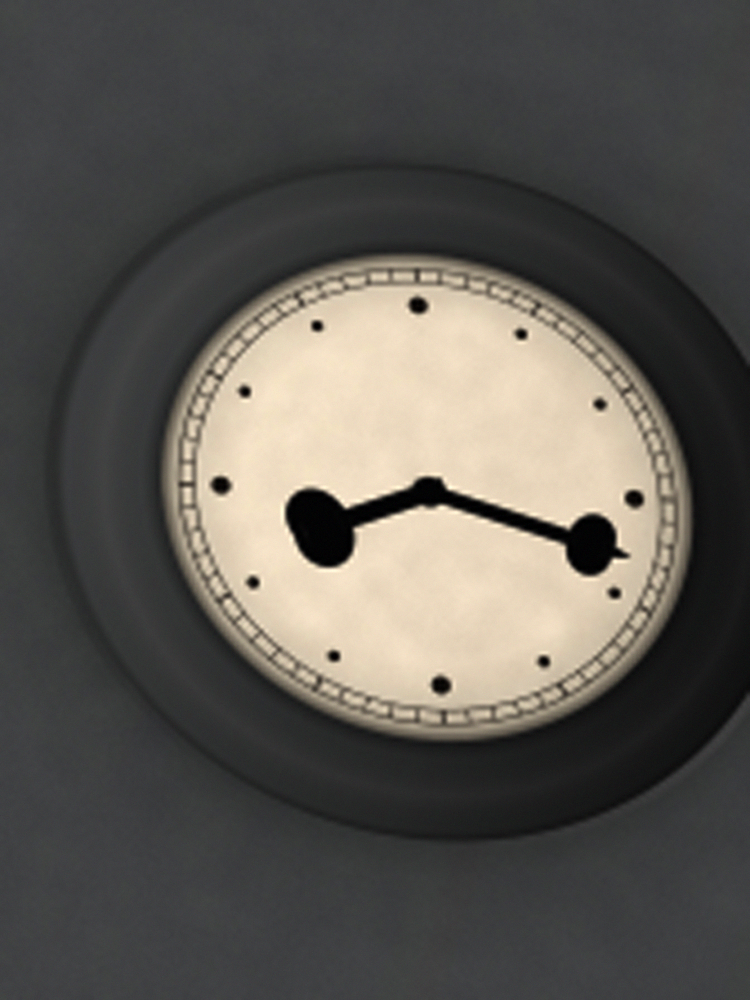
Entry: 8:18
